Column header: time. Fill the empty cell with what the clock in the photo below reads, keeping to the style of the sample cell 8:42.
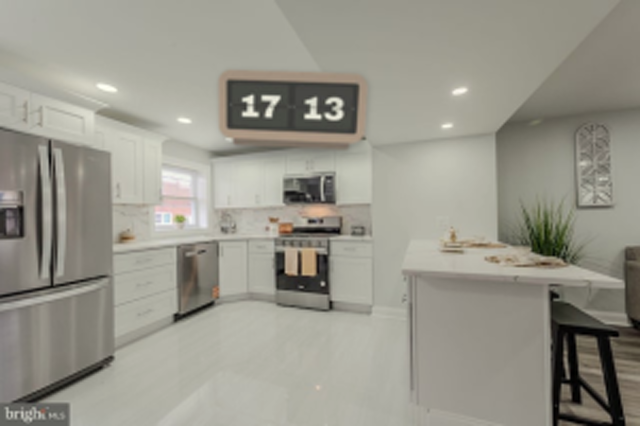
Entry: 17:13
